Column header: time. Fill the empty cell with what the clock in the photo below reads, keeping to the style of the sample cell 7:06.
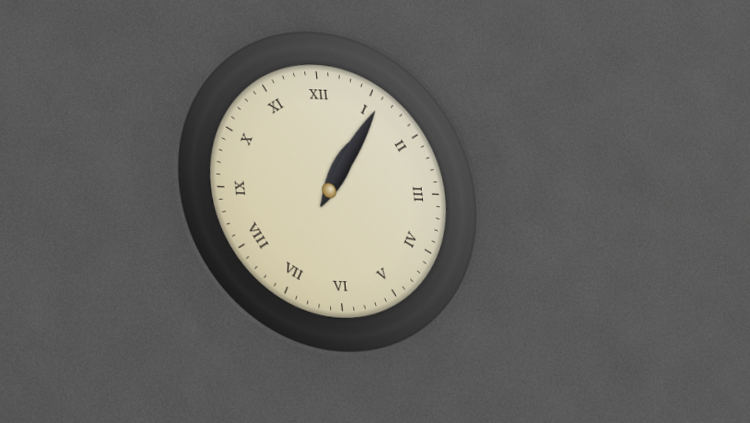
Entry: 1:06
